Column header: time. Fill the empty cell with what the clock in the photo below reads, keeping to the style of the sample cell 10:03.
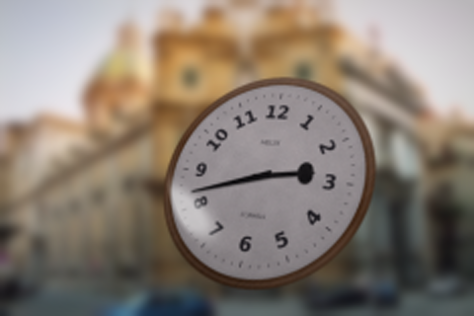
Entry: 2:42
